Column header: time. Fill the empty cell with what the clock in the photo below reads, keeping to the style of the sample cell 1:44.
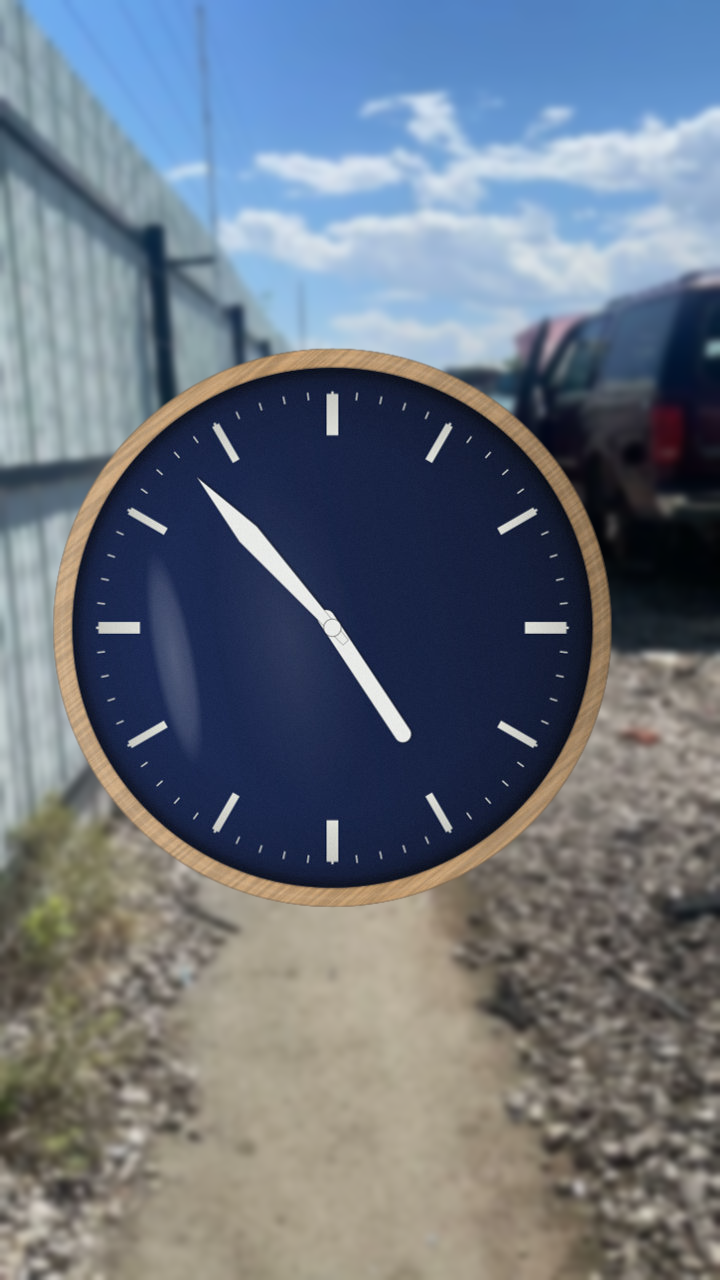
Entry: 4:53
